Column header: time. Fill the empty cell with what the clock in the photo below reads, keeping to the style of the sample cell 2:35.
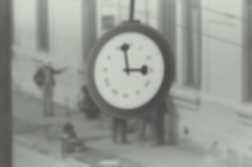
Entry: 2:58
